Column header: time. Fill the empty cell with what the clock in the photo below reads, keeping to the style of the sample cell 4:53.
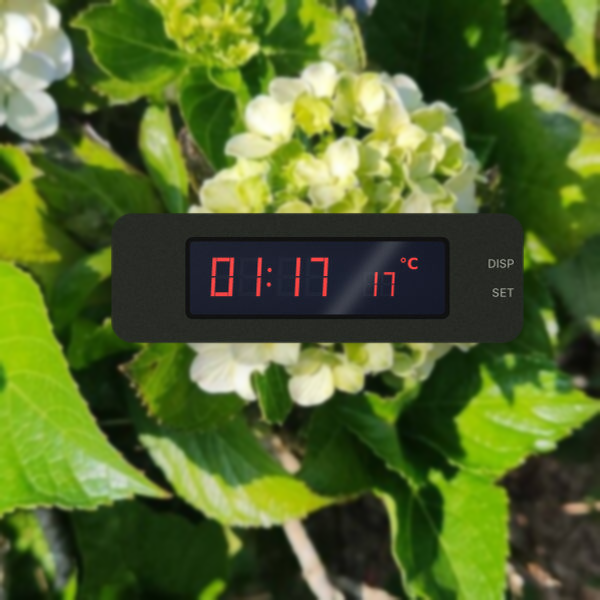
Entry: 1:17
